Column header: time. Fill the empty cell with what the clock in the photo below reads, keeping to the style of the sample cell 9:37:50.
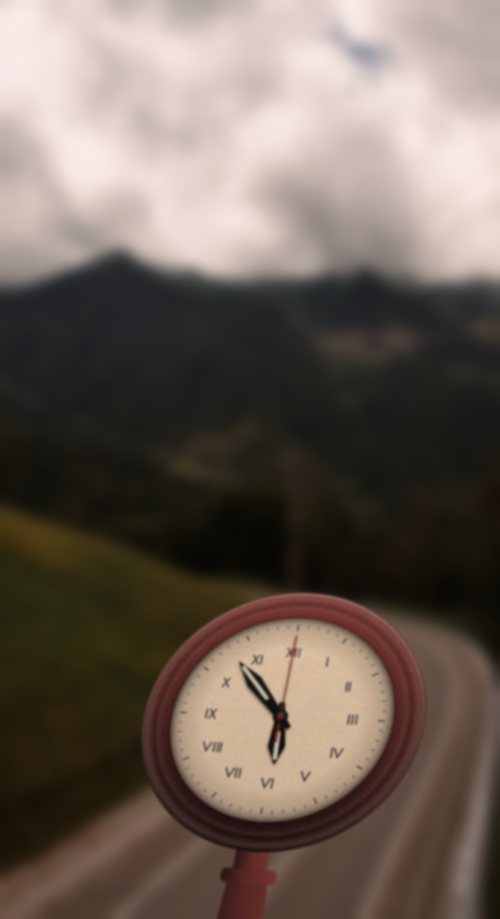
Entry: 5:53:00
